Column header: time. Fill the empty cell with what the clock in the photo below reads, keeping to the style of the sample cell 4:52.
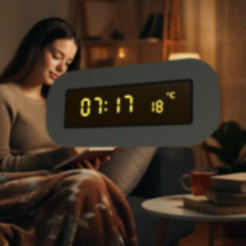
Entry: 7:17
